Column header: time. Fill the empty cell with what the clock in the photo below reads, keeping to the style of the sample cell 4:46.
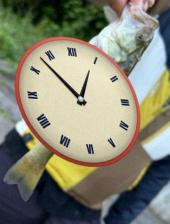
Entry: 12:53
